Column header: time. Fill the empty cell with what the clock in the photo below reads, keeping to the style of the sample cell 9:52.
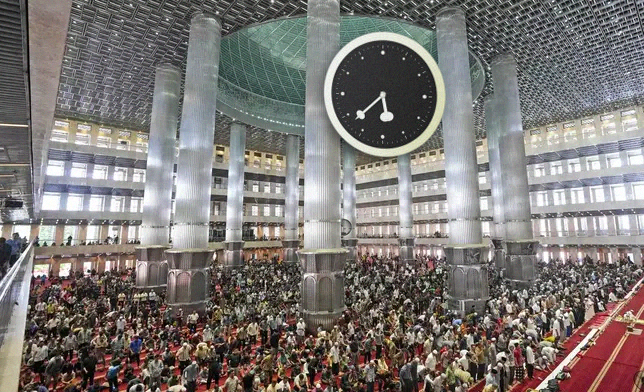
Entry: 5:38
